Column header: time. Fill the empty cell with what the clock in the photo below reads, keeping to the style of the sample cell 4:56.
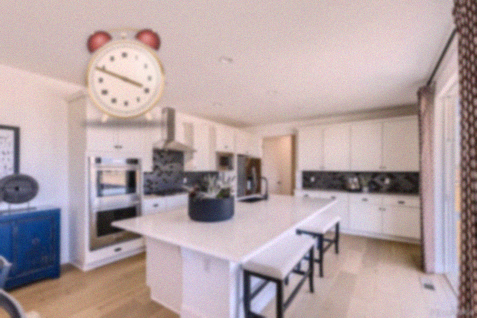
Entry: 3:49
